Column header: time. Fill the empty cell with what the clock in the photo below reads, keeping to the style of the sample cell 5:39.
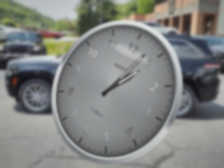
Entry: 1:03
